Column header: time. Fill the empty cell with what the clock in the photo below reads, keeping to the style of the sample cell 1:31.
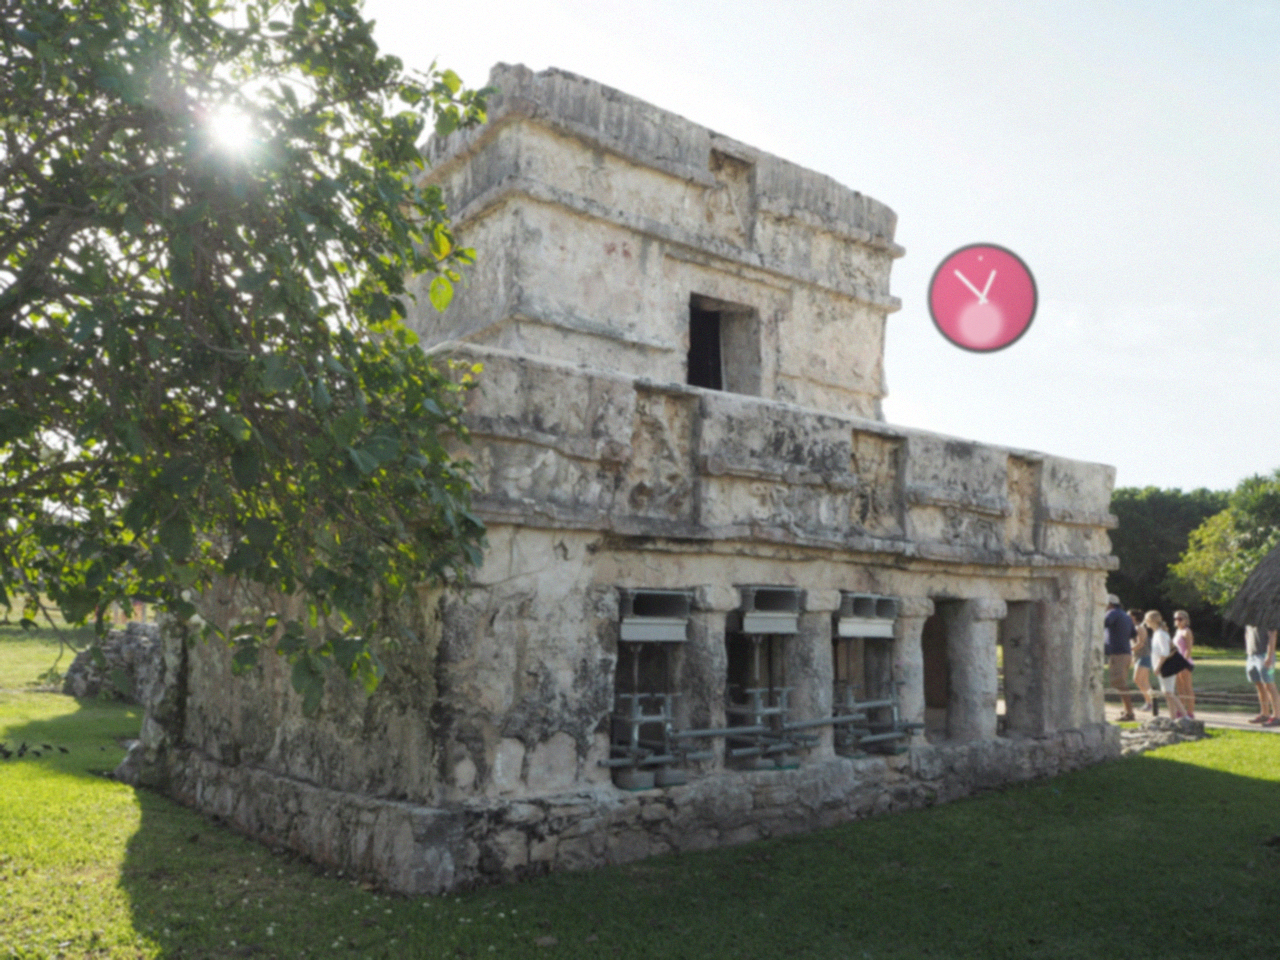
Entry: 12:53
